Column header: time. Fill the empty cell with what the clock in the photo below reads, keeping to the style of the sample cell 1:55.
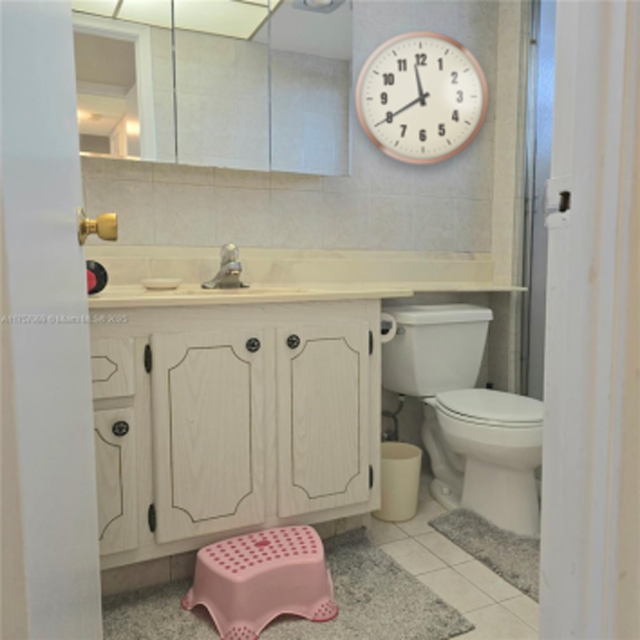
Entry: 11:40
